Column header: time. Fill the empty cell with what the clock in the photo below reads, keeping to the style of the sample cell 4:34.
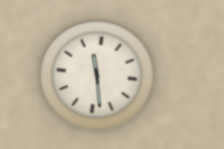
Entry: 11:28
